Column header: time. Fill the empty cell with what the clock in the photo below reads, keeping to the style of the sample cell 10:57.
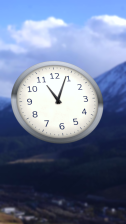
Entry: 11:04
